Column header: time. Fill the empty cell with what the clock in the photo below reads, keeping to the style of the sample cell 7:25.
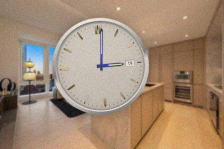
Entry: 3:01
